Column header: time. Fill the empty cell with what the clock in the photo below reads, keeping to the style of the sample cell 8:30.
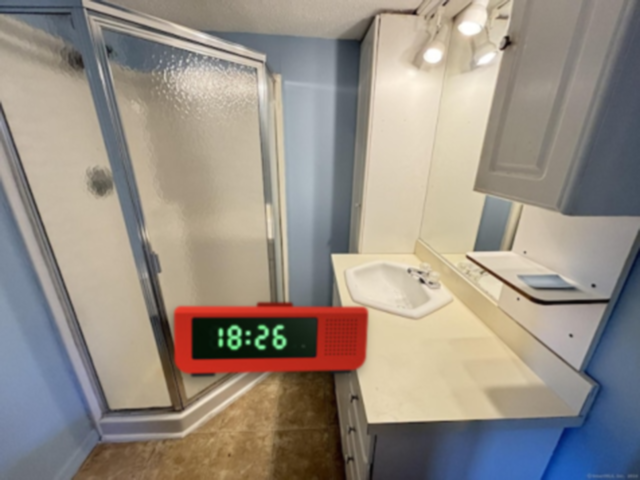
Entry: 18:26
